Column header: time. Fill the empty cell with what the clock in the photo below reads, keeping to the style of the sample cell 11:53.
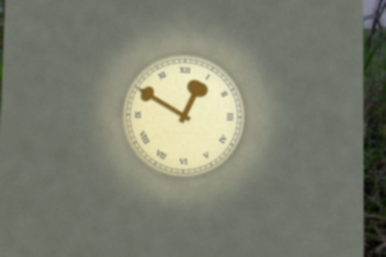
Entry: 12:50
